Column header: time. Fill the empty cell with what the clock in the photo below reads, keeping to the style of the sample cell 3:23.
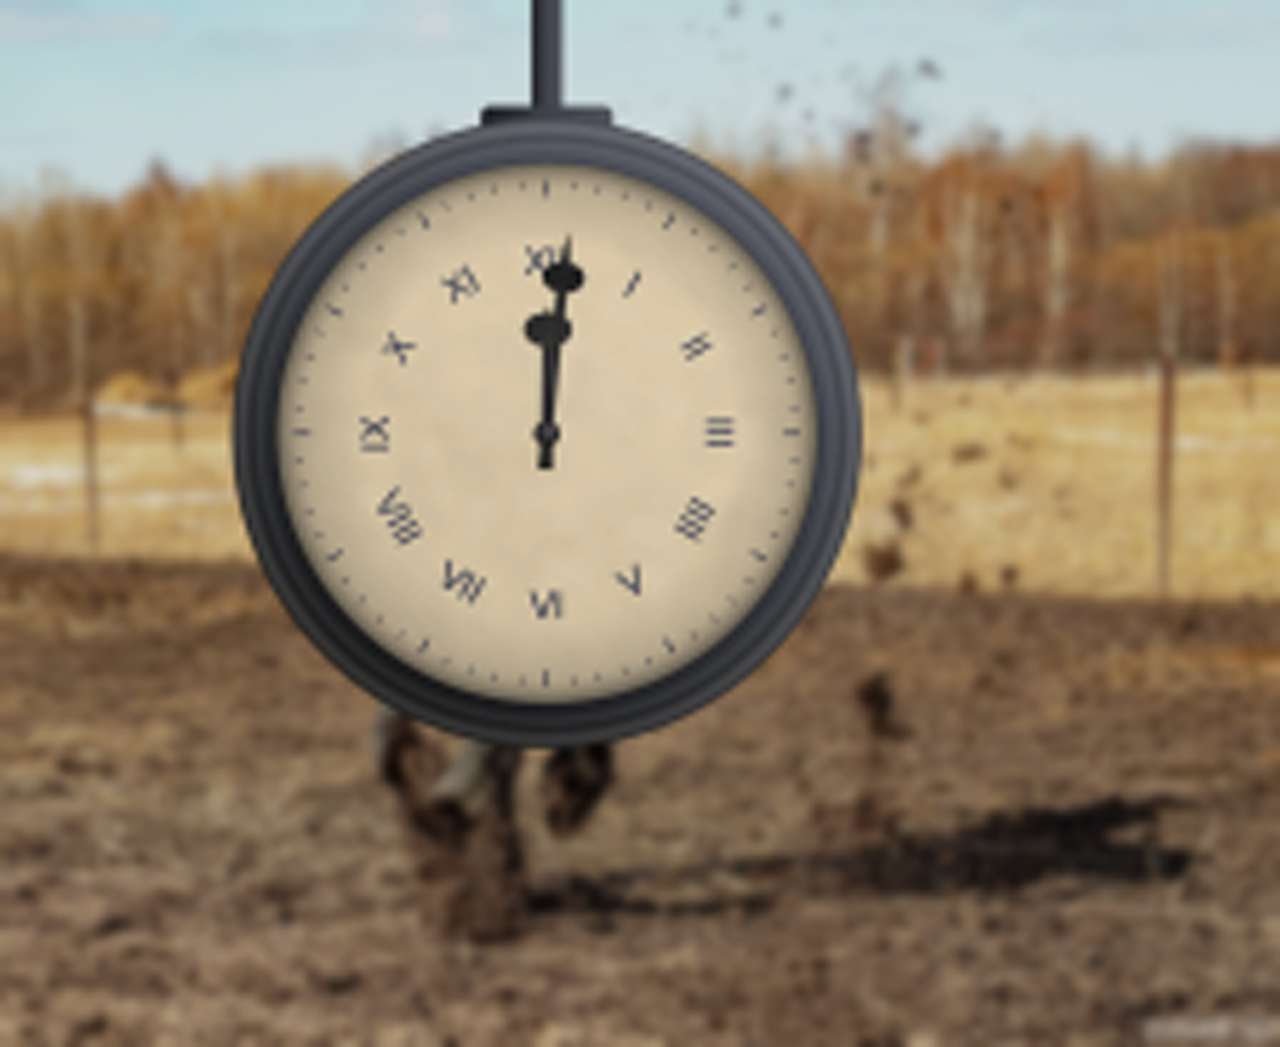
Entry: 12:01
